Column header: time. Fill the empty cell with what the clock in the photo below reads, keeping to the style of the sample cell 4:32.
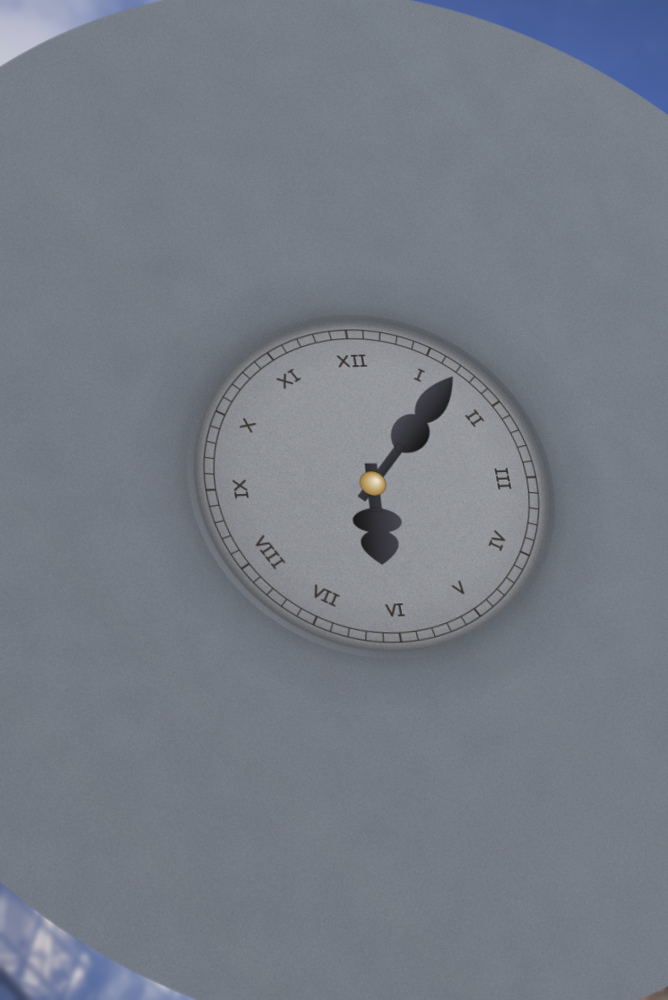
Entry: 6:07
